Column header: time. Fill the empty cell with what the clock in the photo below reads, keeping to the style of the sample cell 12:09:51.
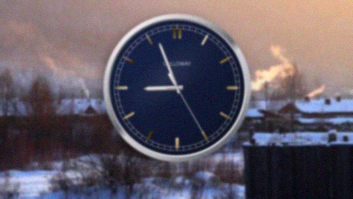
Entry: 8:56:25
